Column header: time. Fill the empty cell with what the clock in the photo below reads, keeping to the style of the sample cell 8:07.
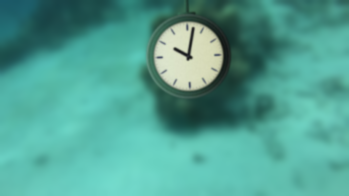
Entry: 10:02
